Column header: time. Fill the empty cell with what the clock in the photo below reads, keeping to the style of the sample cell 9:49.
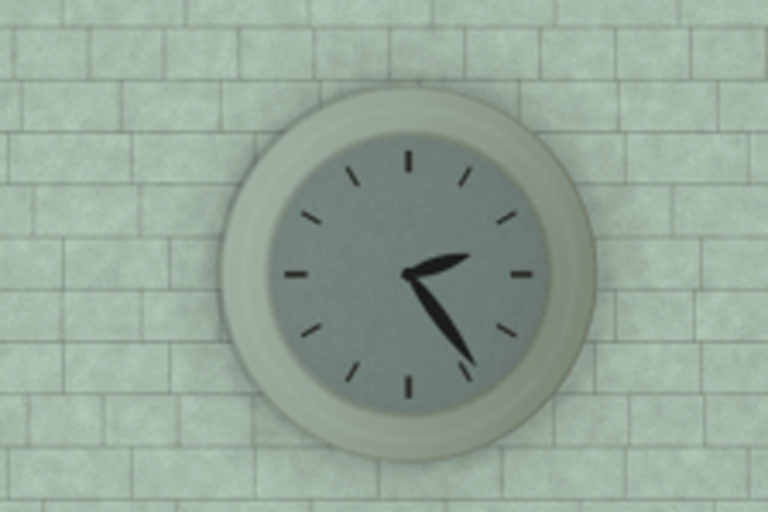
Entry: 2:24
